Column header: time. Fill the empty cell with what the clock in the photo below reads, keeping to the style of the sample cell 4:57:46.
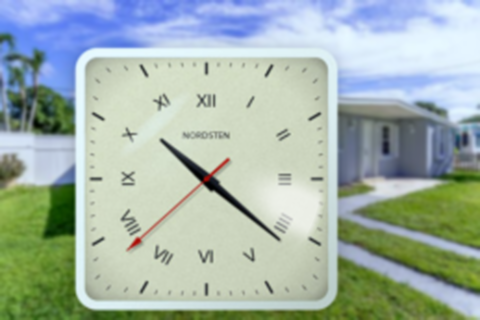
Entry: 10:21:38
